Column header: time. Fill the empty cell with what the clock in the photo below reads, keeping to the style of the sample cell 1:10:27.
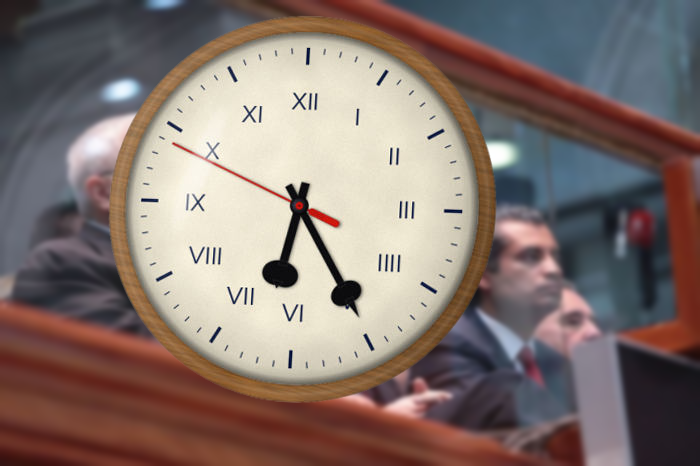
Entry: 6:24:49
